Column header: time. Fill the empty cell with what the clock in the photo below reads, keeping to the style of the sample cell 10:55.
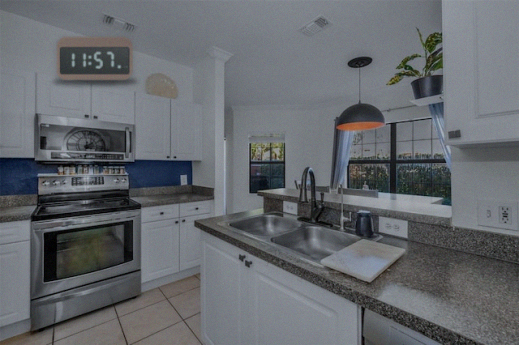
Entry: 11:57
